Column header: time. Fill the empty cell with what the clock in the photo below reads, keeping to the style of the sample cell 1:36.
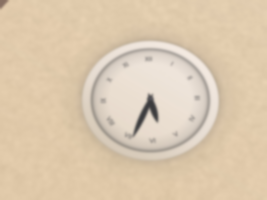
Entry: 5:34
